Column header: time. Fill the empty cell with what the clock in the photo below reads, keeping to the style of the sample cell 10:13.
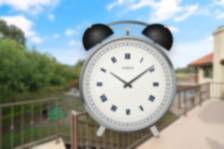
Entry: 10:09
